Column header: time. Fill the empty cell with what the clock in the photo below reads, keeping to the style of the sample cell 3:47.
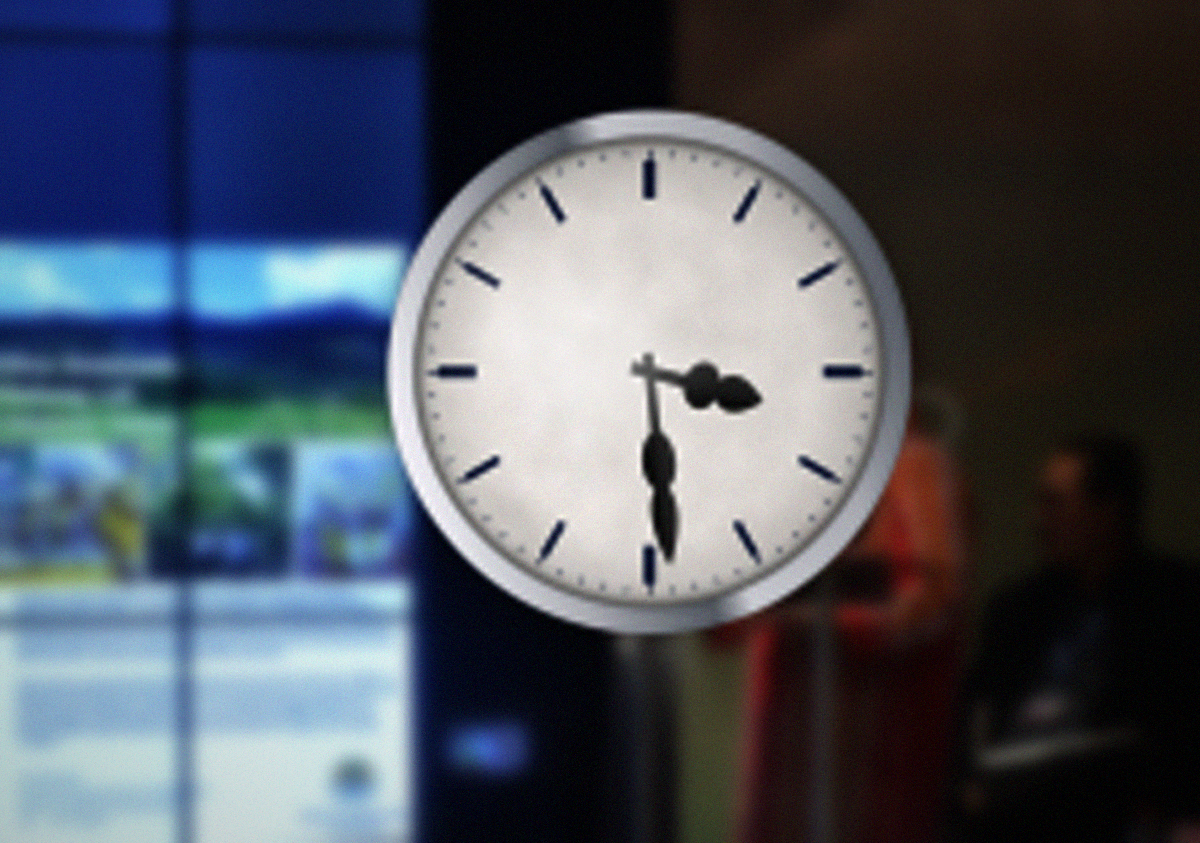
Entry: 3:29
